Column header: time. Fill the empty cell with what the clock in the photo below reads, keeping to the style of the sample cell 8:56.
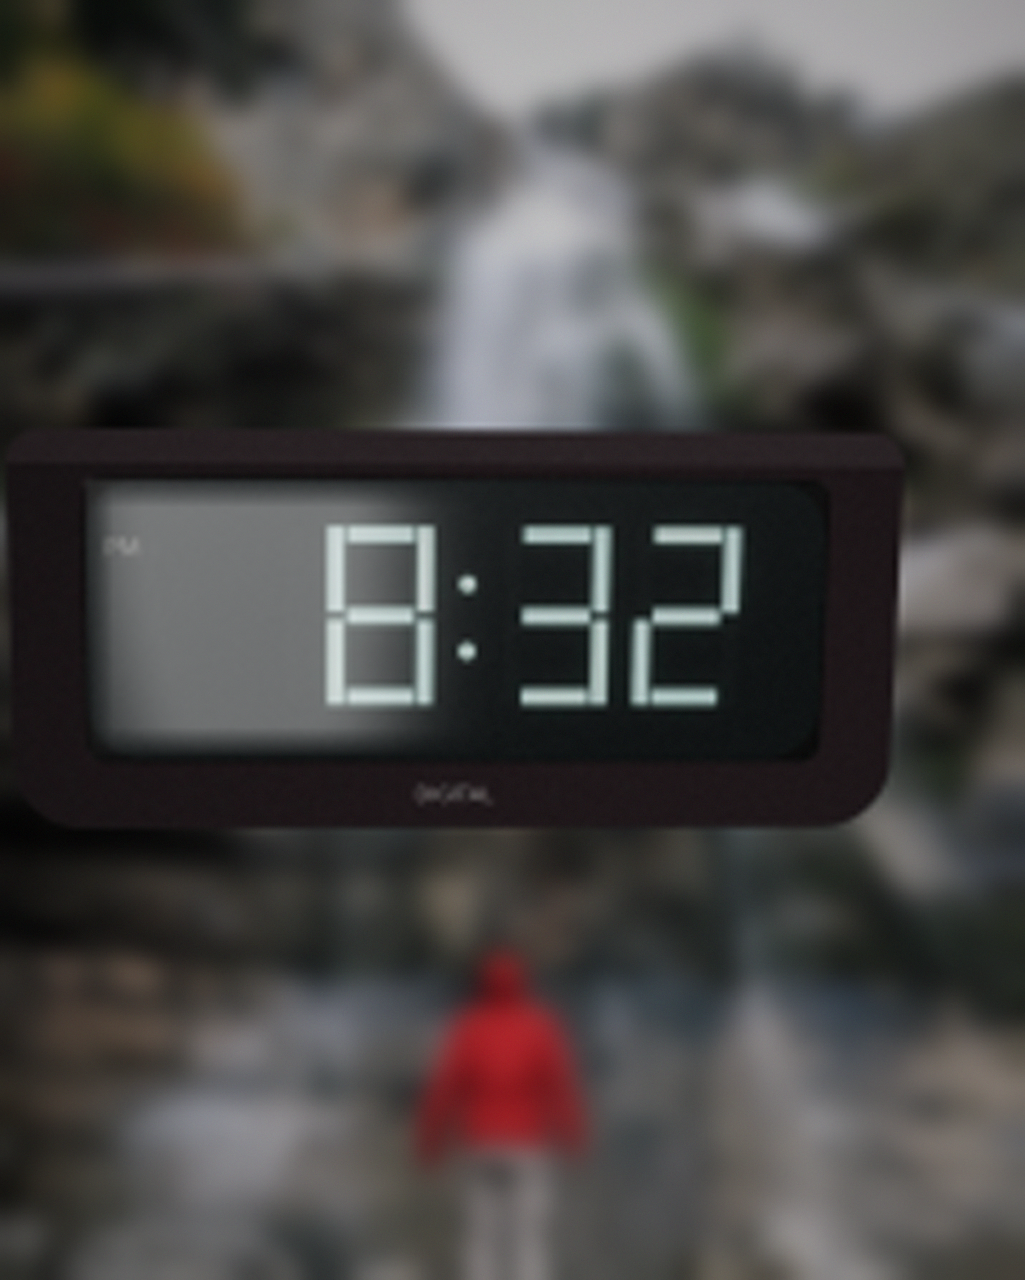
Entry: 8:32
